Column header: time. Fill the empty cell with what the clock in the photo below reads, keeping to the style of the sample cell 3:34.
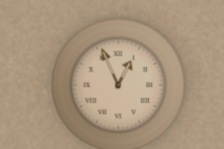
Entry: 12:56
